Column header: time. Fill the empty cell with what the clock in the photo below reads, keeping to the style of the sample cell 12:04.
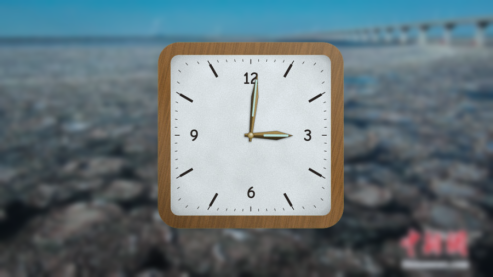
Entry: 3:01
